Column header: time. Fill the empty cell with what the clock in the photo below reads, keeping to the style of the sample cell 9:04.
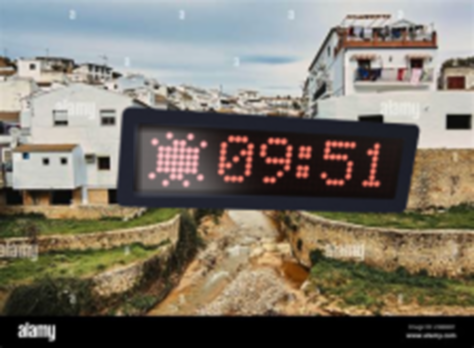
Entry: 9:51
